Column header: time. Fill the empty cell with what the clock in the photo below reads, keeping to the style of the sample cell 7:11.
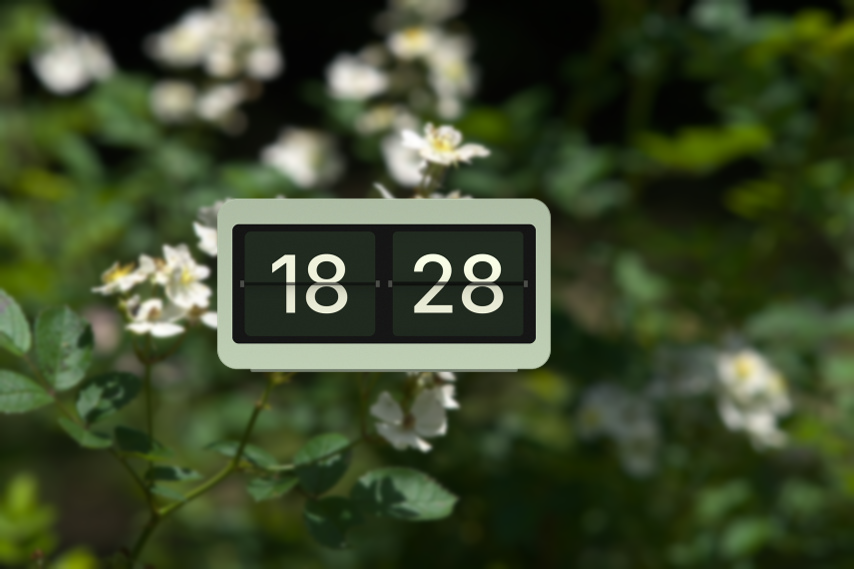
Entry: 18:28
